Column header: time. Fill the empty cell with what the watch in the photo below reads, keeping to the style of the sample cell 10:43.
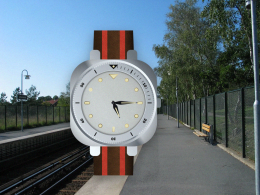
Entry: 5:15
